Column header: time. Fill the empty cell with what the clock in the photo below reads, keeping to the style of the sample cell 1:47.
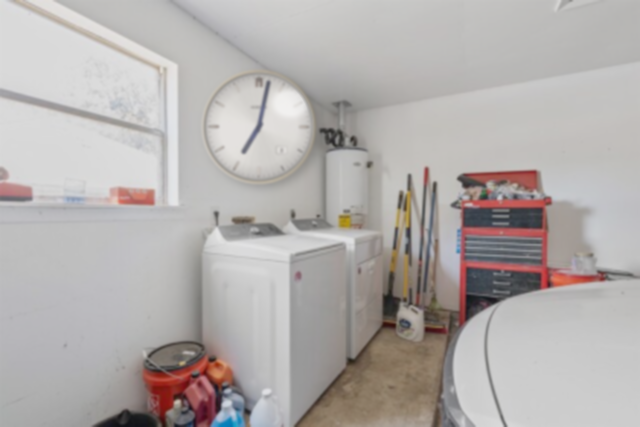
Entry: 7:02
